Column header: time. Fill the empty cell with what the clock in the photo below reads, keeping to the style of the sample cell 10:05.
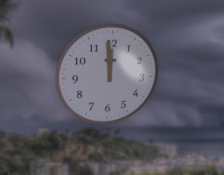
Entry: 11:59
